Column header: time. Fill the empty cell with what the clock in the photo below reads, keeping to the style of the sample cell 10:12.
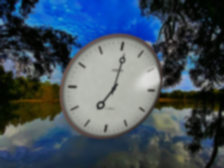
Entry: 7:01
